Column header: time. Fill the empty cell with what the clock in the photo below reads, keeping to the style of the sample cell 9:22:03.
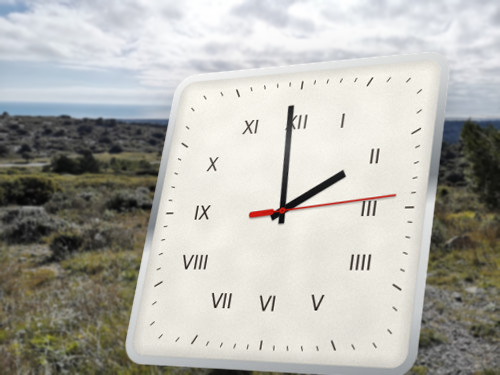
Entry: 1:59:14
